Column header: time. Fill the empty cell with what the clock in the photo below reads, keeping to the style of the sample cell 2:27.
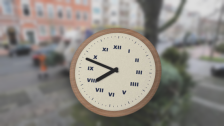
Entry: 7:48
